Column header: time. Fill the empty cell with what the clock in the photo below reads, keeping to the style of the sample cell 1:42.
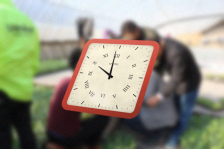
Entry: 9:59
